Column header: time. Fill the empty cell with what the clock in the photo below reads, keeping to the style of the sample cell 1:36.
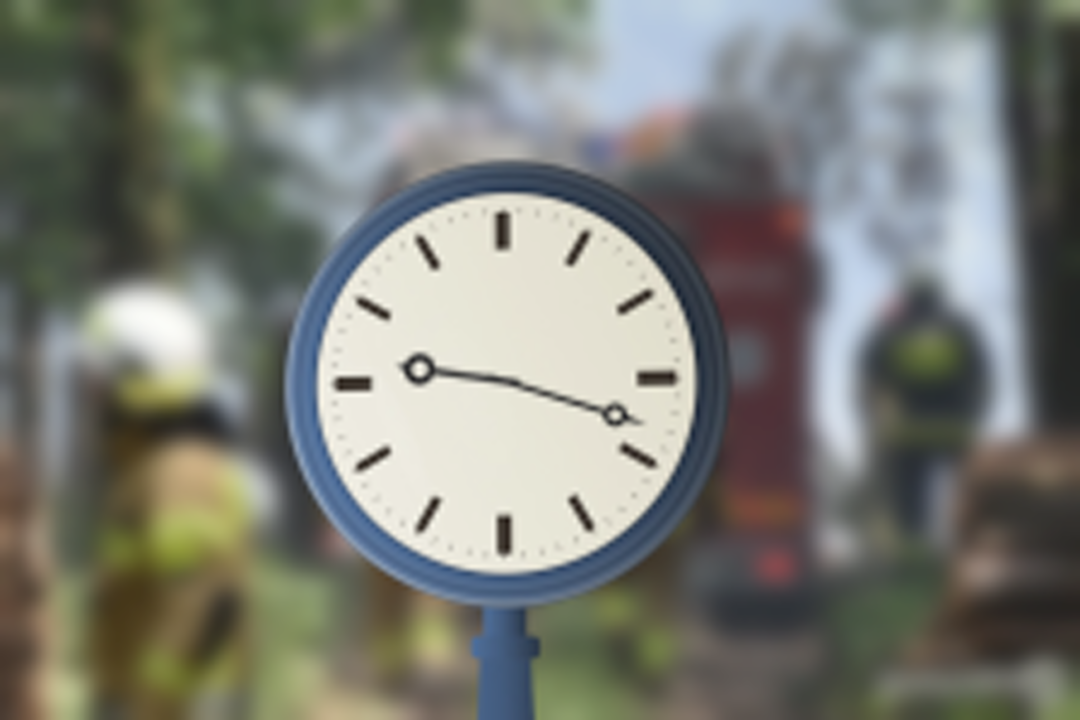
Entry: 9:18
